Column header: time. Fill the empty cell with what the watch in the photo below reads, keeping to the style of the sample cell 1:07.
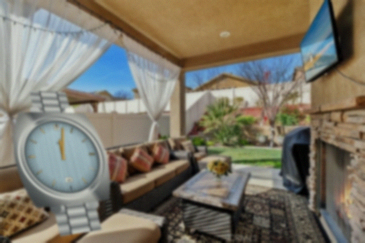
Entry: 12:02
